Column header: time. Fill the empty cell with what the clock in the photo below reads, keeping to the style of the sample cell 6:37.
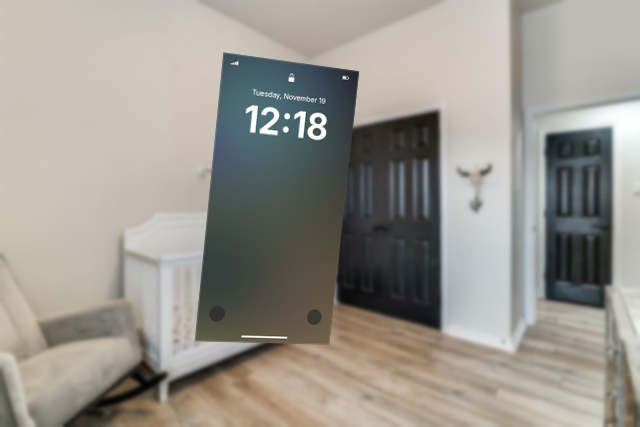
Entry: 12:18
